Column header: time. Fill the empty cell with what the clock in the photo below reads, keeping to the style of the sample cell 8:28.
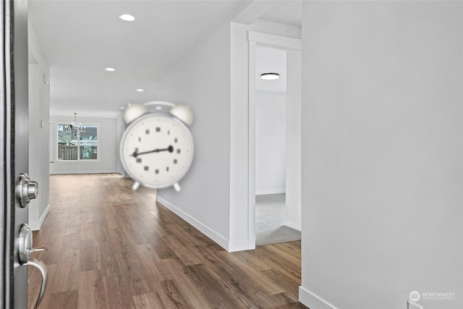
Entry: 2:43
